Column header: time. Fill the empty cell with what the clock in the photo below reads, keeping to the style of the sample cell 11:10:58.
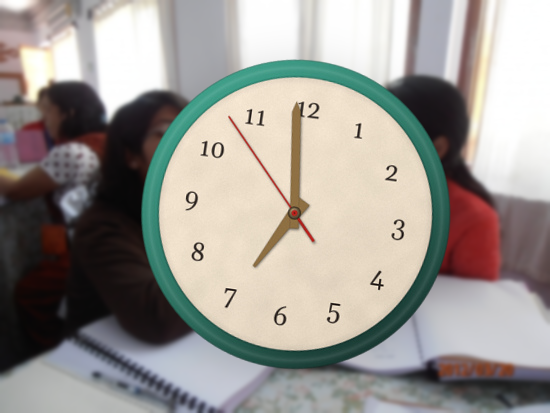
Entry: 6:58:53
